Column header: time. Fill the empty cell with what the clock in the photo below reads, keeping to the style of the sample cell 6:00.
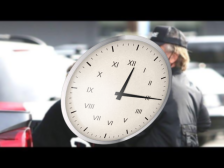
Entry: 12:15
